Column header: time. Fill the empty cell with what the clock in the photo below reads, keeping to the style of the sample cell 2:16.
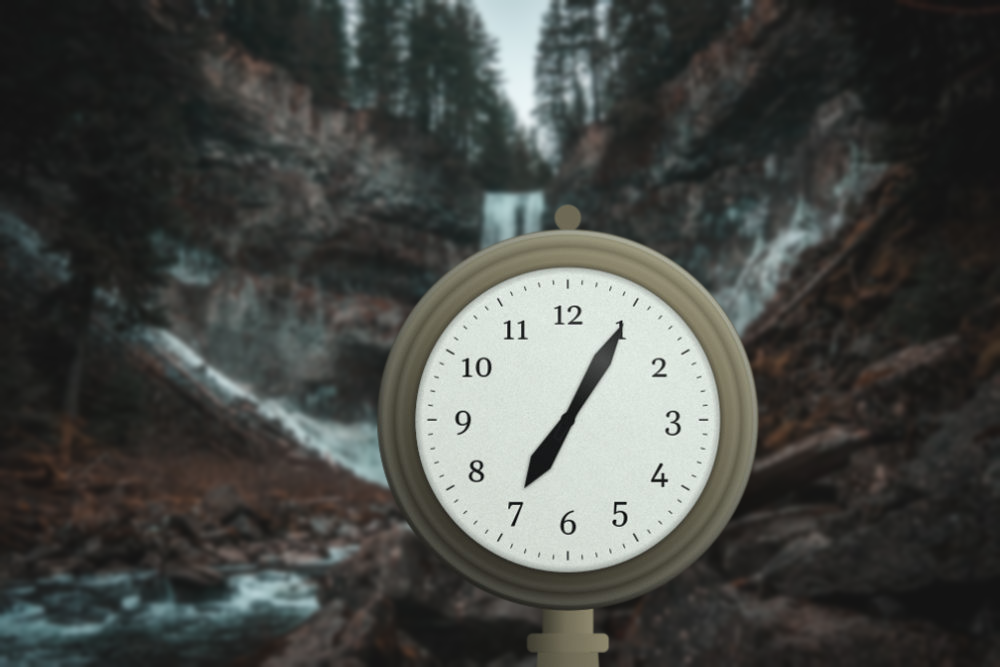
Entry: 7:05
